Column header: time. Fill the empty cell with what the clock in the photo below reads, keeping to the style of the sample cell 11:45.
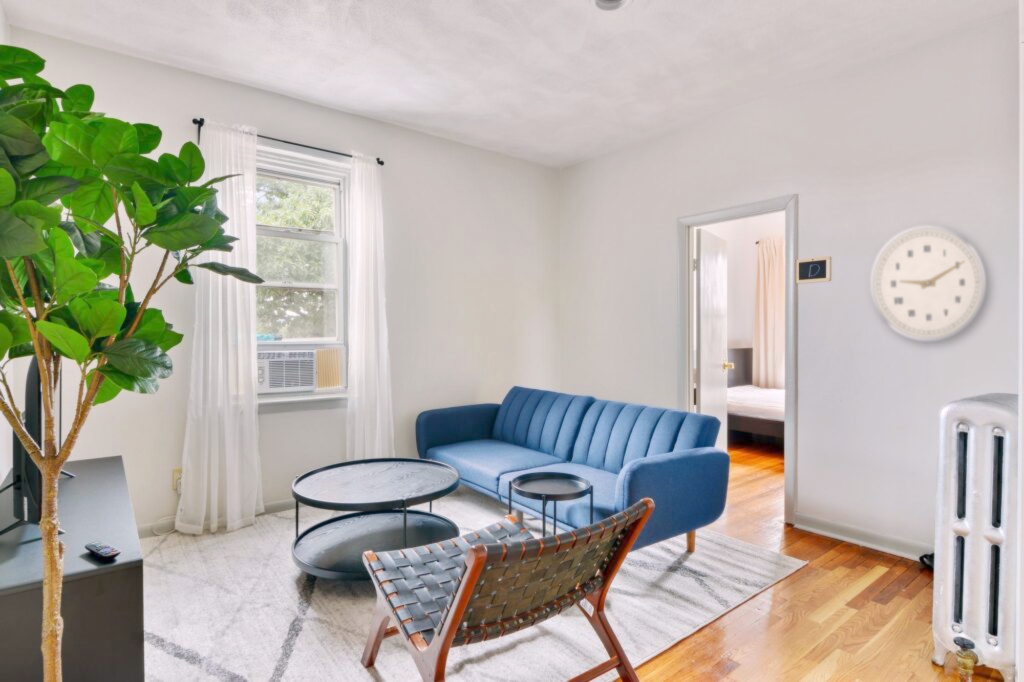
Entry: 9:10
